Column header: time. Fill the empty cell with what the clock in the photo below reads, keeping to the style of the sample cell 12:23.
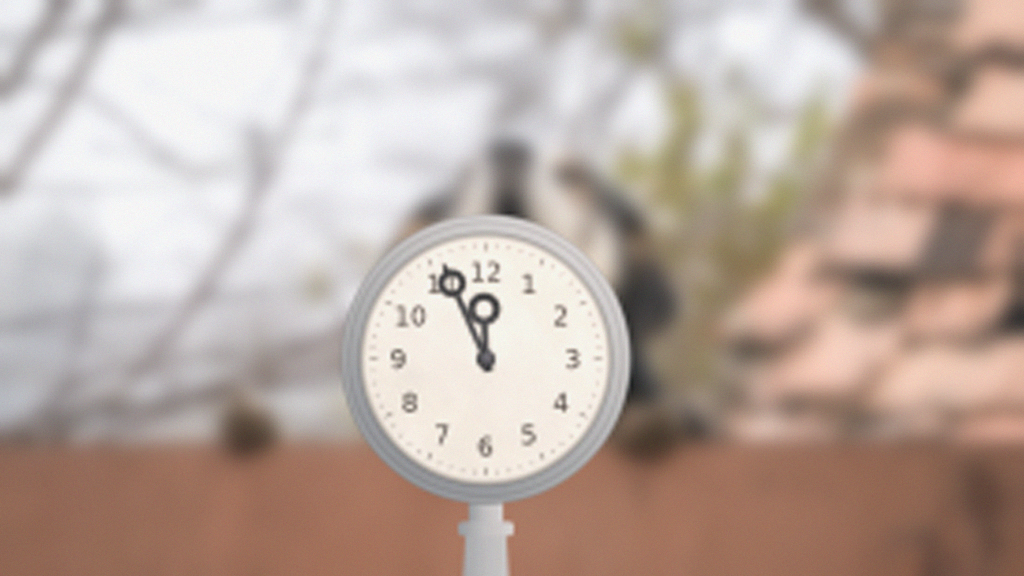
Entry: 11:56
